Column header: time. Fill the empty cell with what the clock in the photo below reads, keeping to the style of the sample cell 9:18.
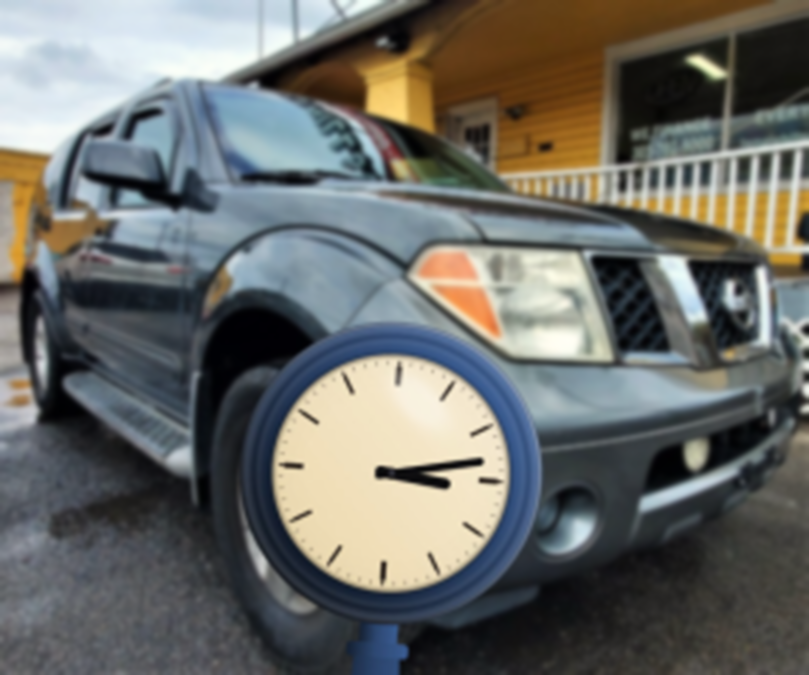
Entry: 3:13
